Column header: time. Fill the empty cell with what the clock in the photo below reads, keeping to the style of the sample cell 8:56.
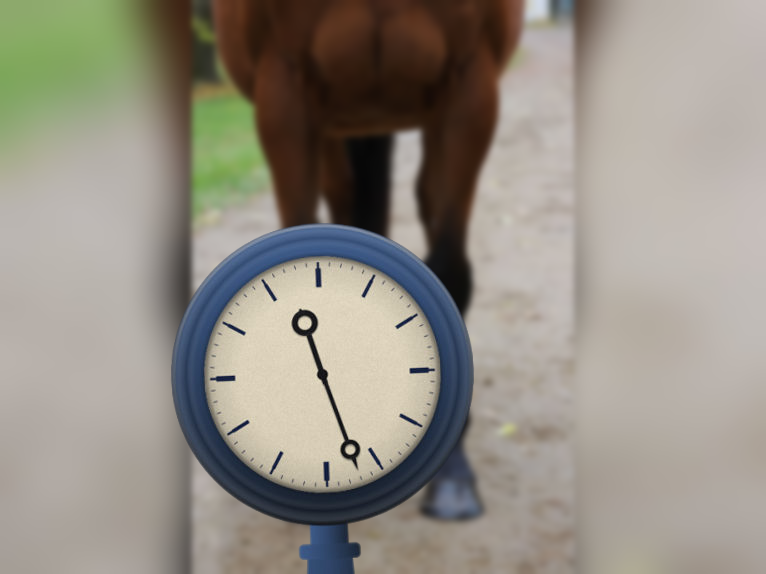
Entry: 11:27
